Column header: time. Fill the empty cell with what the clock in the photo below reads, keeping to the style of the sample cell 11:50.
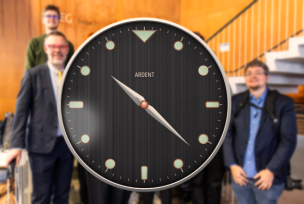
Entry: 10:22
